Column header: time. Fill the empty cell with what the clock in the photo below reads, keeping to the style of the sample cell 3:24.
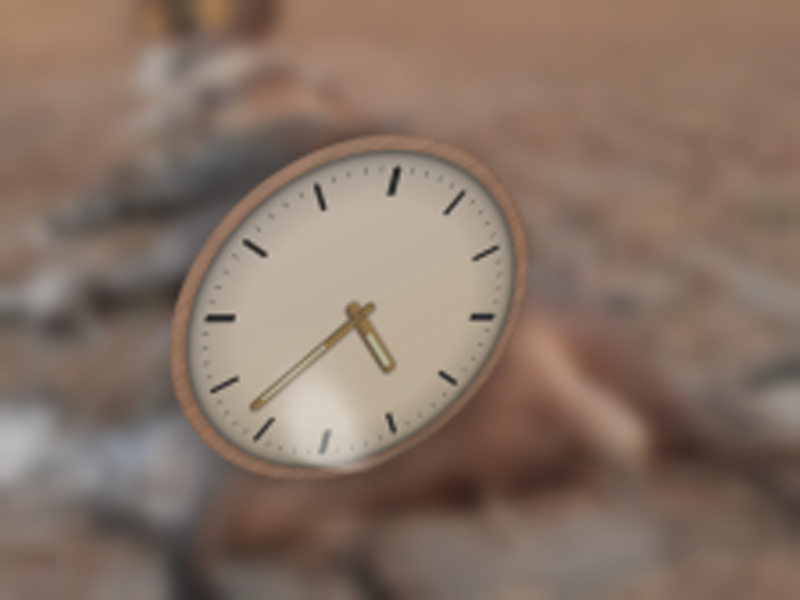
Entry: 4:37
